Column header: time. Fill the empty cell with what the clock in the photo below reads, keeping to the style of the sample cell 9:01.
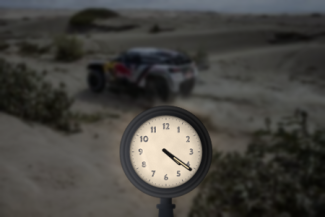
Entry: 4:21
